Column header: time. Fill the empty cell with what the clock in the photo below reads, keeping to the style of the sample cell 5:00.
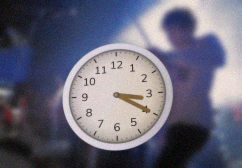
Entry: 3:20
